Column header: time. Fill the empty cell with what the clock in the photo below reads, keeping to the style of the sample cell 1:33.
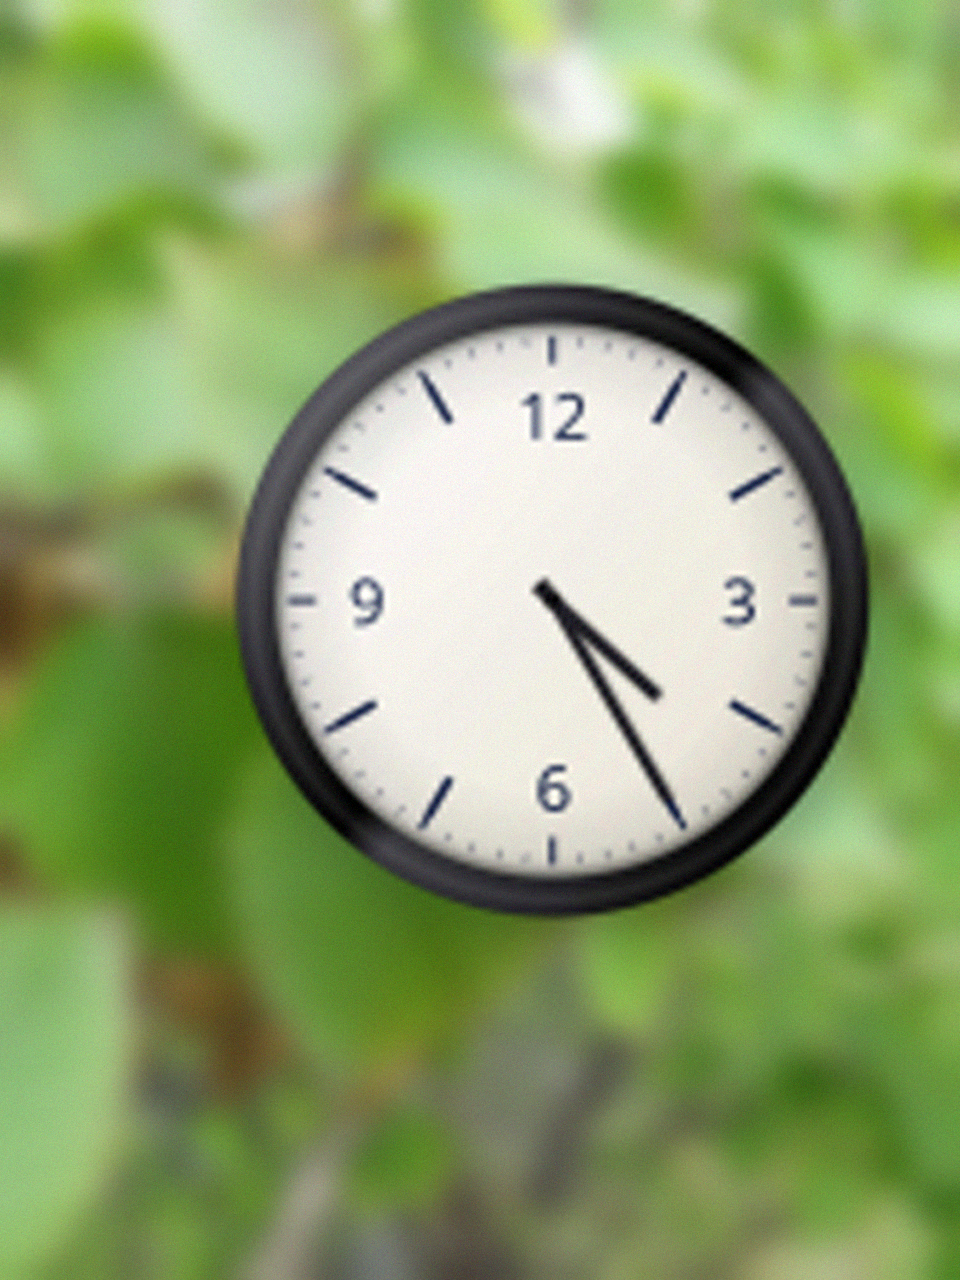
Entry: 4:25
